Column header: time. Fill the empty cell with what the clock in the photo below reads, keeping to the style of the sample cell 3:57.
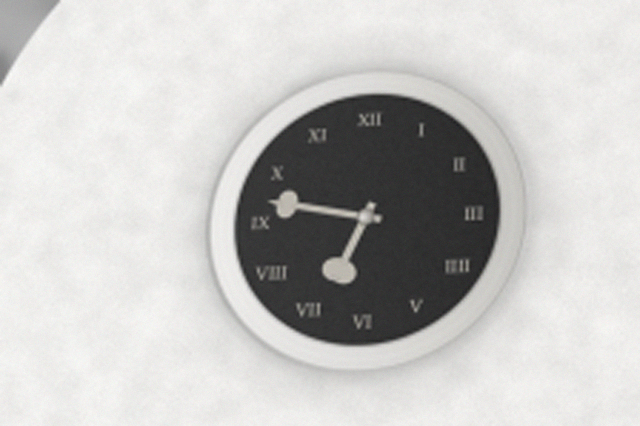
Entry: 6:47
